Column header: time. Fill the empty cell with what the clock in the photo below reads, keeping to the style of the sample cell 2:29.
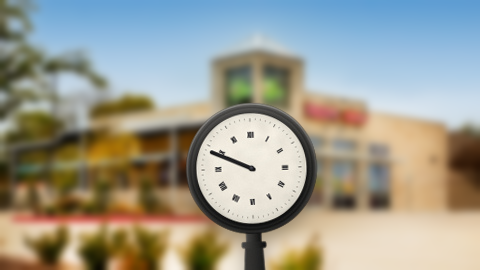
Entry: 9:49
